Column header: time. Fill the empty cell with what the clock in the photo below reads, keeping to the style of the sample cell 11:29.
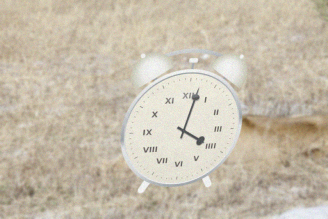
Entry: 4:02
